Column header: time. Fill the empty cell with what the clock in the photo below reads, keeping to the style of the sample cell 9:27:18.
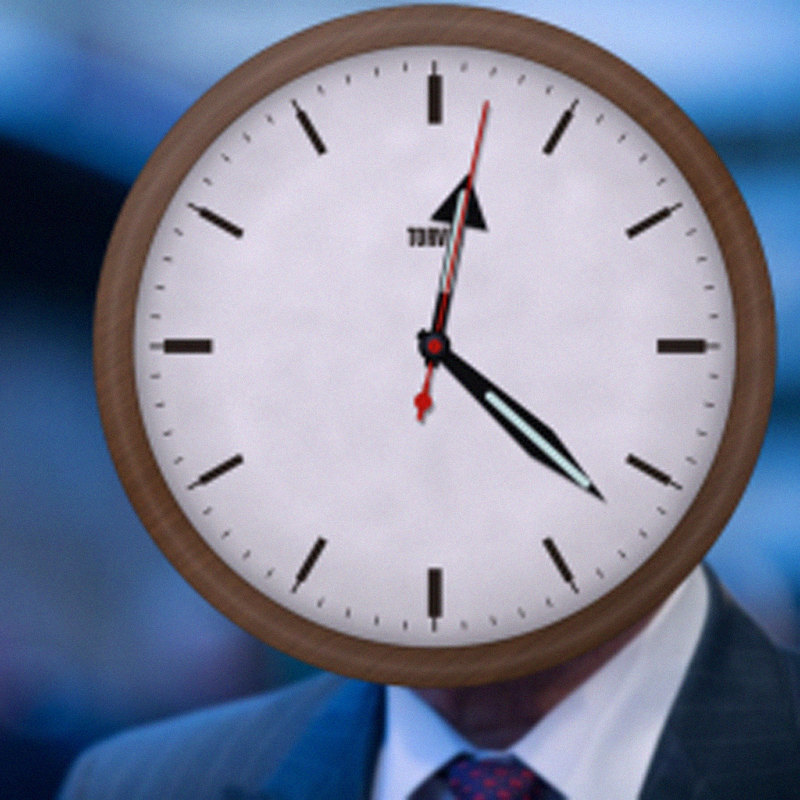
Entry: 12:22:02
